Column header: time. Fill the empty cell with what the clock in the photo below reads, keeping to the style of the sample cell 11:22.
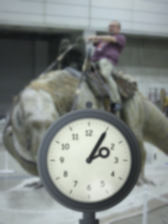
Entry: 2:05
